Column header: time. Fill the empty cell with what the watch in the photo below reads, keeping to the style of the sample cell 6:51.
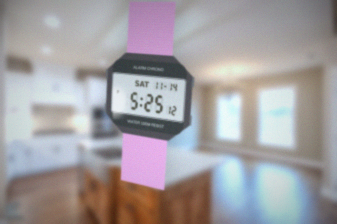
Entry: 5:25
